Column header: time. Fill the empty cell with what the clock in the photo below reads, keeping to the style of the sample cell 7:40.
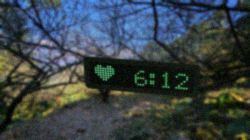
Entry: 6:12
